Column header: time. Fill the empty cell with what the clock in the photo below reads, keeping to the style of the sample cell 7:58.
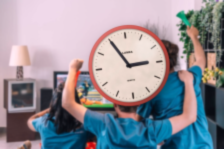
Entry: 2:55
